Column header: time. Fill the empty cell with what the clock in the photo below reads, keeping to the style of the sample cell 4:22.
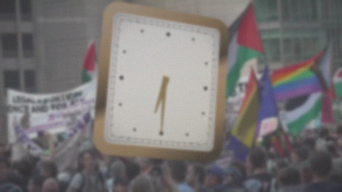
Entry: 6:30
